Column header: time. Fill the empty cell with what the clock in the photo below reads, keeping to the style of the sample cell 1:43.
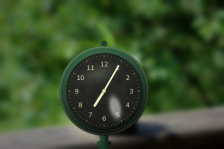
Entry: 7:05
